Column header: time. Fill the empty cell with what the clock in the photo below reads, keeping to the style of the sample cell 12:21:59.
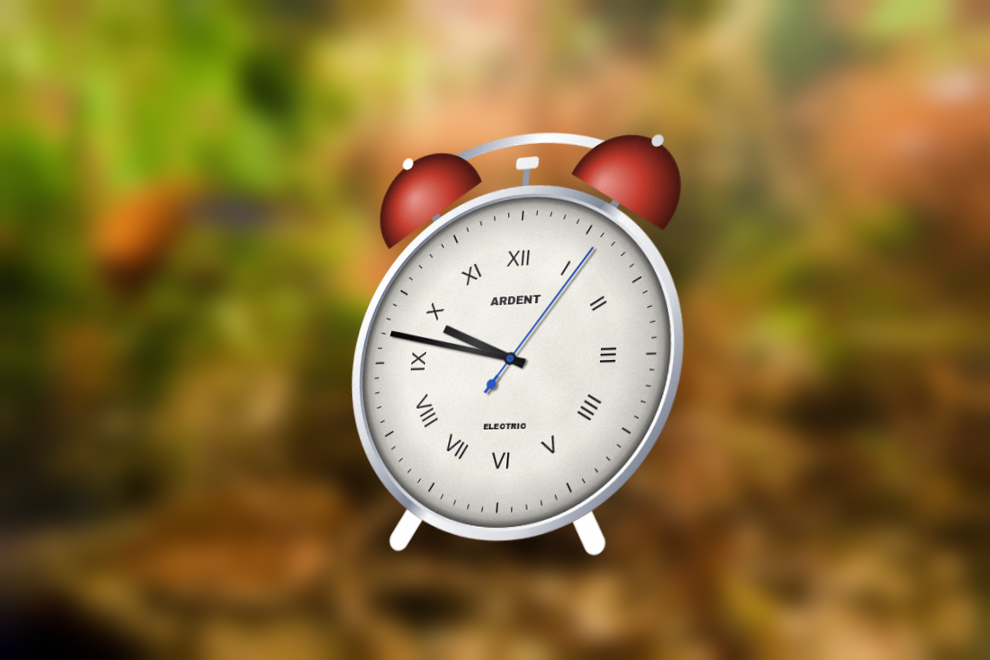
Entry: 9:47:06
